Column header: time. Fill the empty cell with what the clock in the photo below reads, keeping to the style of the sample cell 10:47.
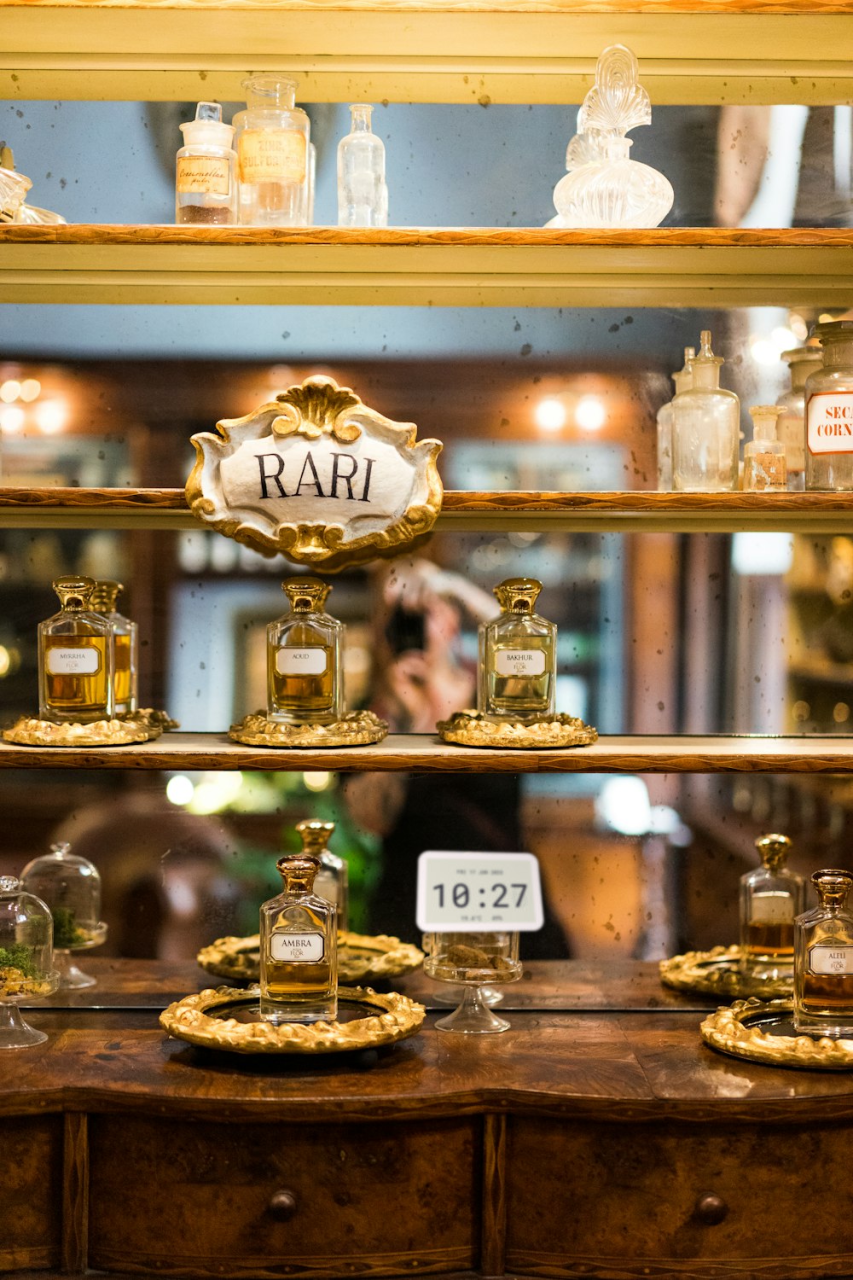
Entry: 10:27
